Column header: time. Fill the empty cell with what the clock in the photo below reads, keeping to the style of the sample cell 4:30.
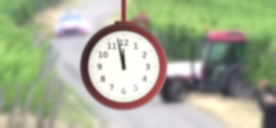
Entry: 11:58
